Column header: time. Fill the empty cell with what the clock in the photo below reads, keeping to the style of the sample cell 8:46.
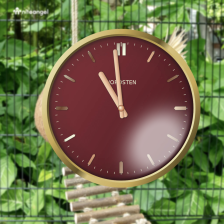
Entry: 10:59
